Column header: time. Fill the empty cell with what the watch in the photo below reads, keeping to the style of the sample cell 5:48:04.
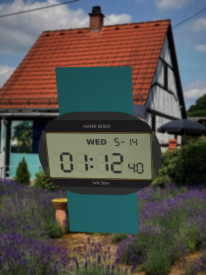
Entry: 1:12:40
